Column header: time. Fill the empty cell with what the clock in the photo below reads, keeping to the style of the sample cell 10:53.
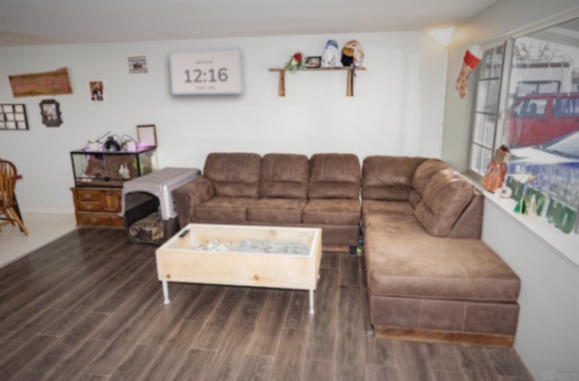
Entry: 12:16
